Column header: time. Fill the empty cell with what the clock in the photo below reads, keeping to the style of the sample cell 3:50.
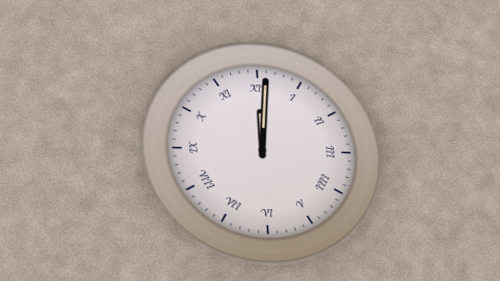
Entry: 12:01
